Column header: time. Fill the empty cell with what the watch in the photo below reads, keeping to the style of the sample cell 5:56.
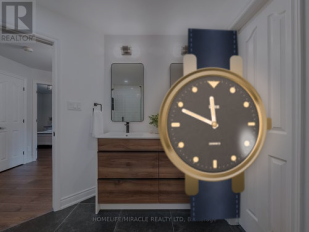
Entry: 11:49
